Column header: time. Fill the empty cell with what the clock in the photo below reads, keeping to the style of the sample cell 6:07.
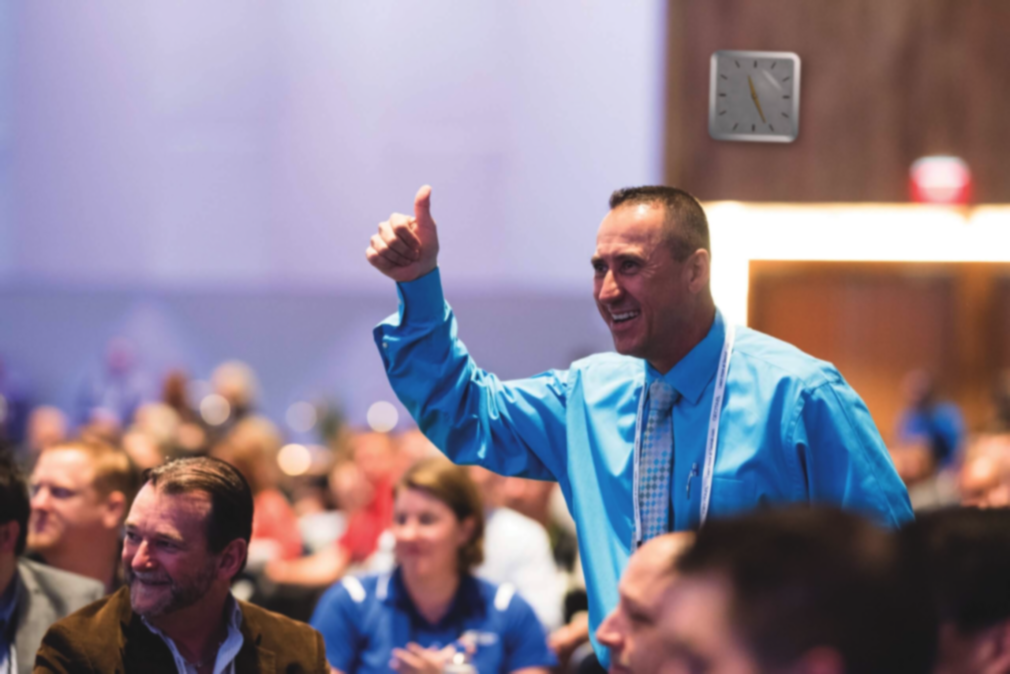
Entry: 11:26
